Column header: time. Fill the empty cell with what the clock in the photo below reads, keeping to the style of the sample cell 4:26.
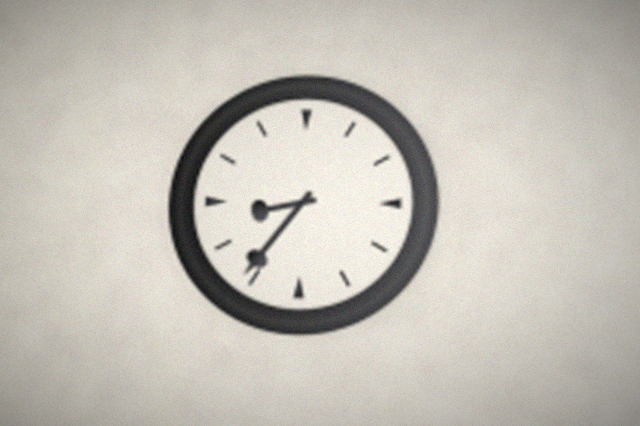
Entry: 8:36
